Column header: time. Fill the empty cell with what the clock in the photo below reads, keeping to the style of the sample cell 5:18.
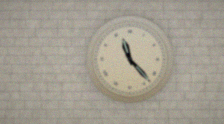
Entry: 11:23
